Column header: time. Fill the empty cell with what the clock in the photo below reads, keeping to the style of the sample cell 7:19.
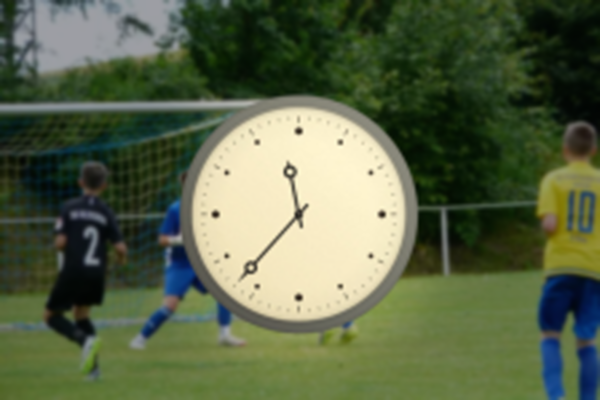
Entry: 11:37
